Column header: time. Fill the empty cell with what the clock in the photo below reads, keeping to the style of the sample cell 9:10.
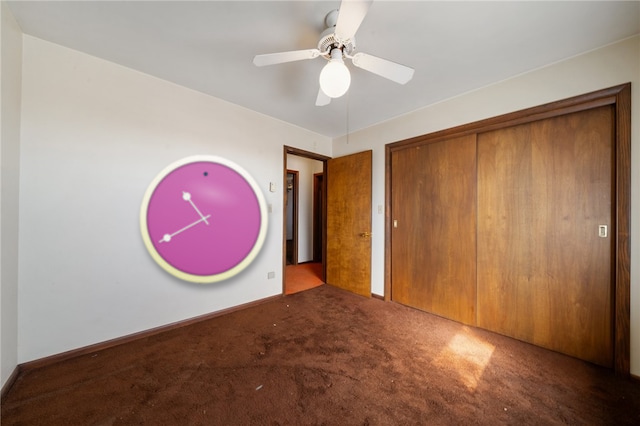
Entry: 10:40
